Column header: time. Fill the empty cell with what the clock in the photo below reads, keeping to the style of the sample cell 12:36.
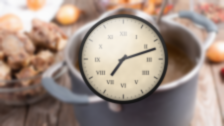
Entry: 7:12
